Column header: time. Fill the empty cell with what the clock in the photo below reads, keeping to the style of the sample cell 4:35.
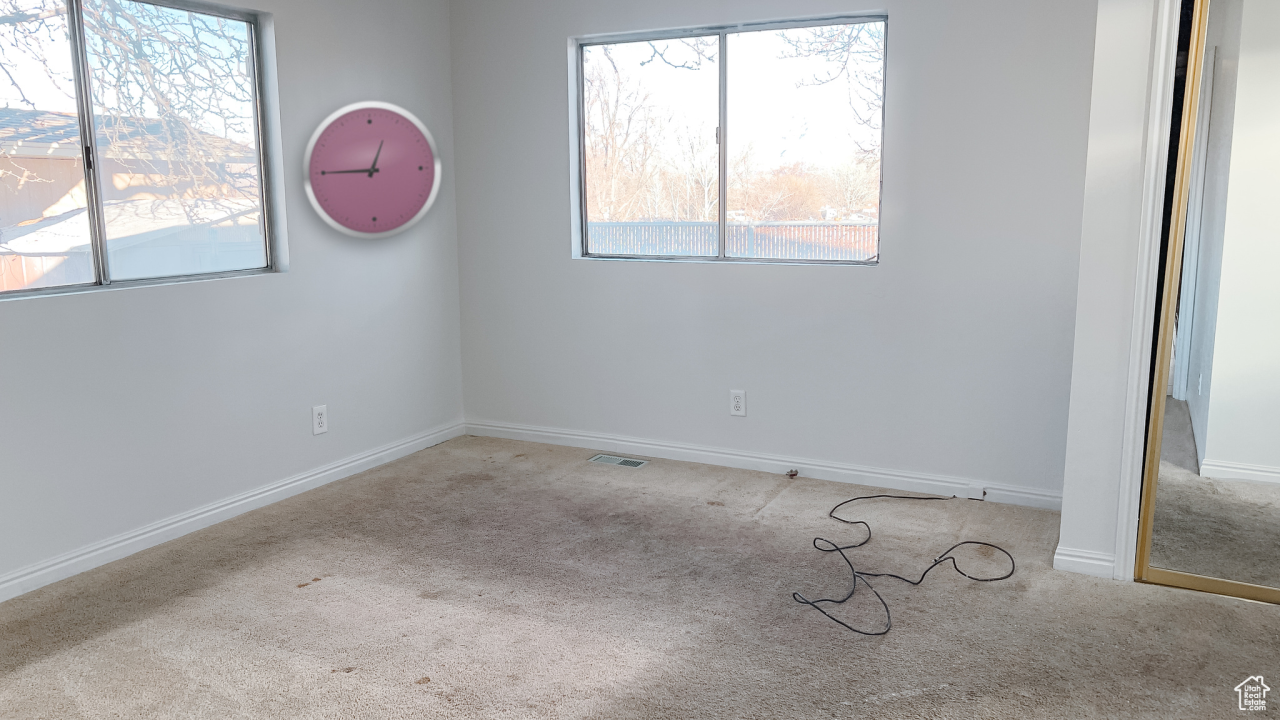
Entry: 12:45
